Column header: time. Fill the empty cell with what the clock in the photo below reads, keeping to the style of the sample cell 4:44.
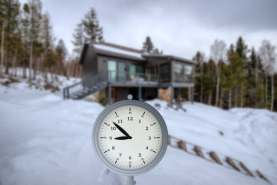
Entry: 8:52
